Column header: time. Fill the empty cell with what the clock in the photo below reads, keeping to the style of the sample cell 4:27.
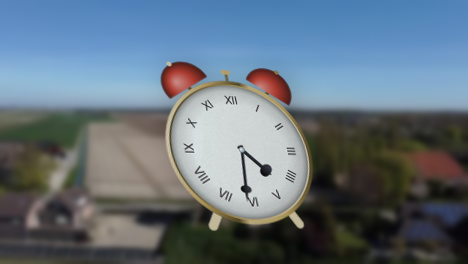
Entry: 4:31
